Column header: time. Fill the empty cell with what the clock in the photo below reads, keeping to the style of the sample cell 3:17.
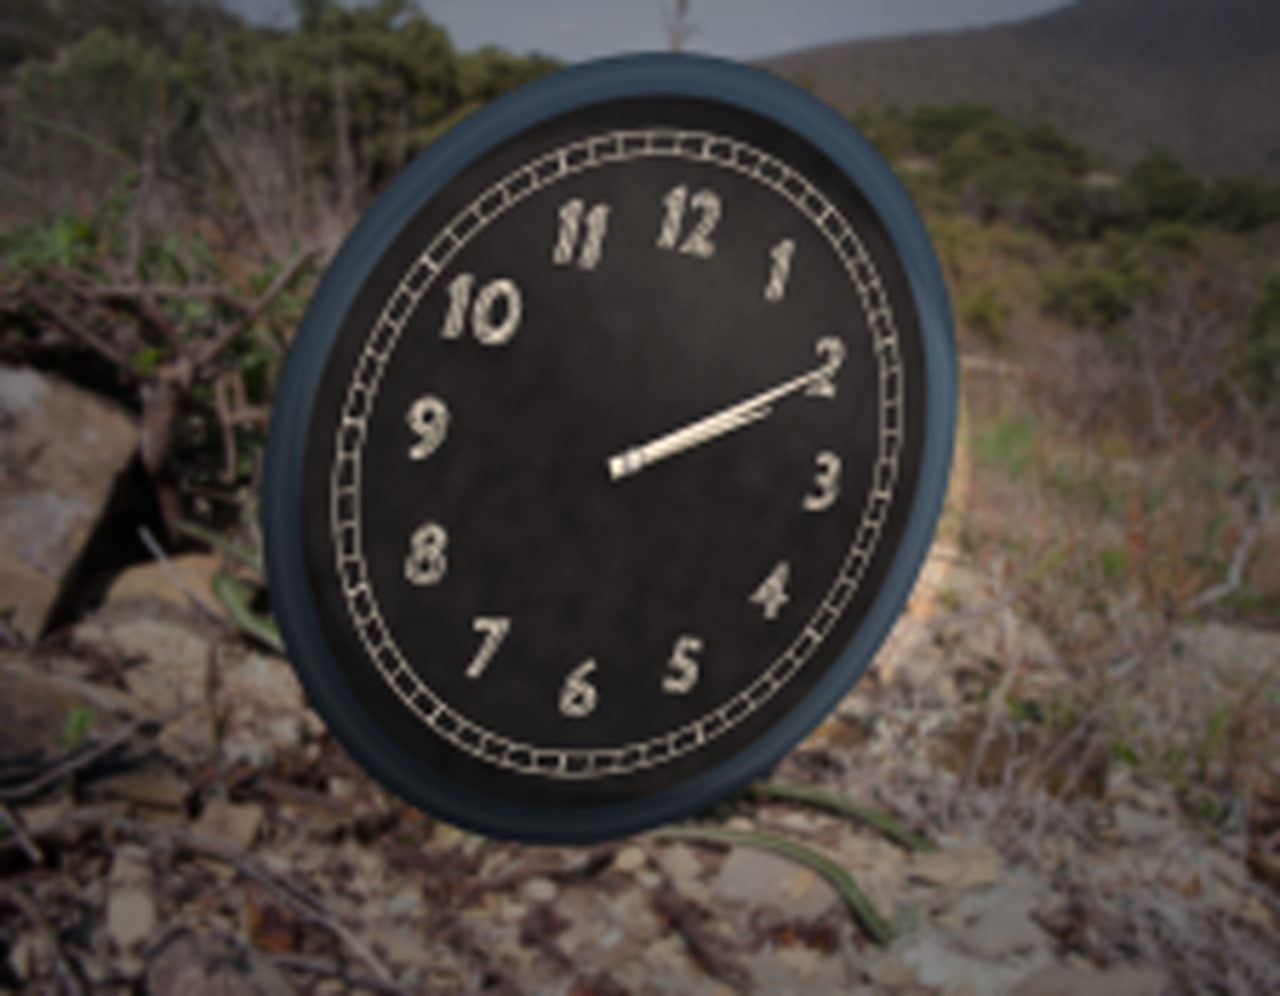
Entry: 2:10
